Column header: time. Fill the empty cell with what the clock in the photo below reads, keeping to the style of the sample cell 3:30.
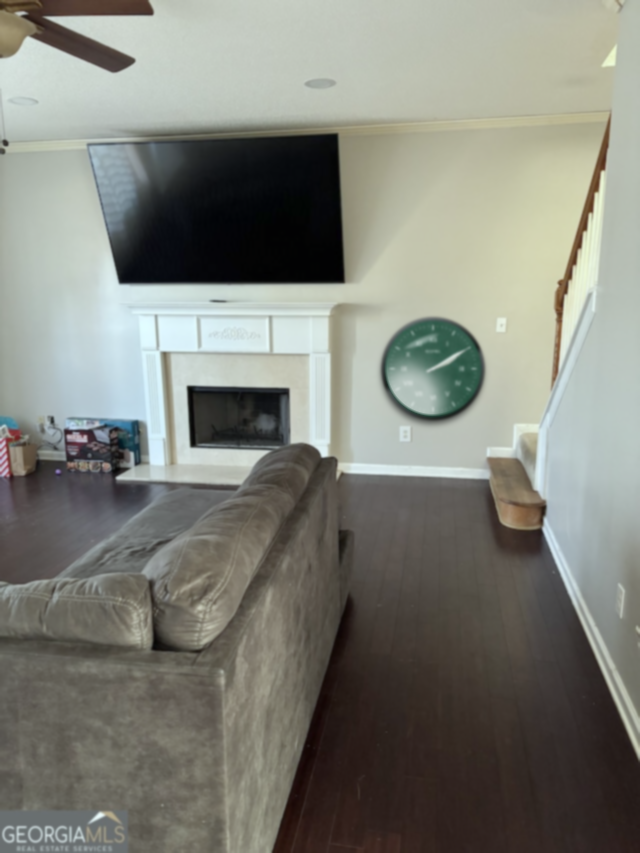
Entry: 2:10
